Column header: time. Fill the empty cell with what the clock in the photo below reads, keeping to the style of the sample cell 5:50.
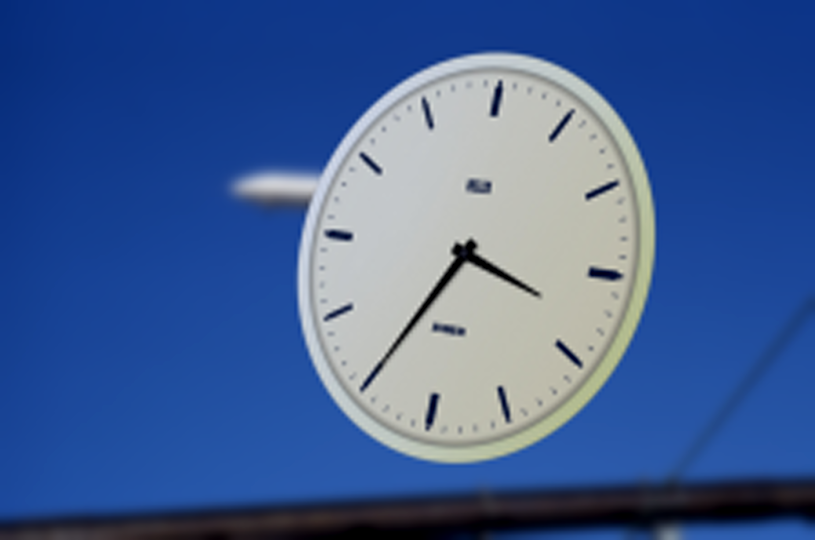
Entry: 3:35
